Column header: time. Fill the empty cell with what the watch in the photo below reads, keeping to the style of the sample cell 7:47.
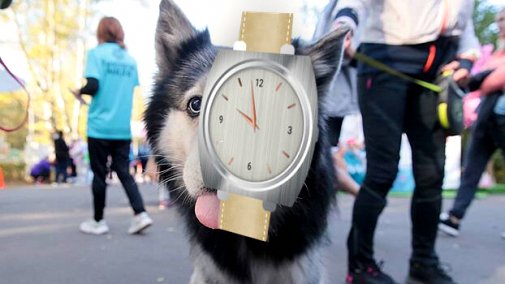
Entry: 9:58
